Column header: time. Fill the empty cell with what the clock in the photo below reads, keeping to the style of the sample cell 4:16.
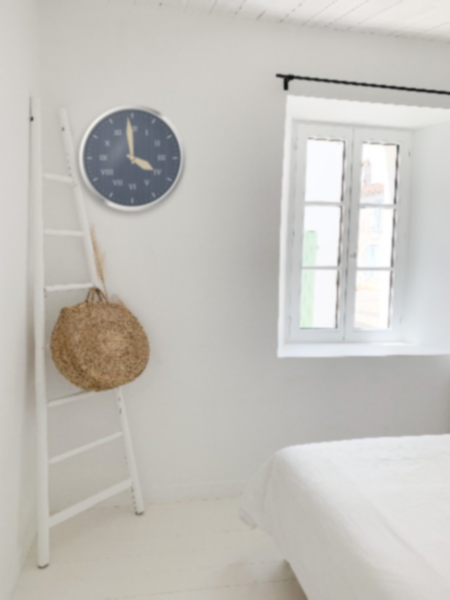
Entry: 3:59
